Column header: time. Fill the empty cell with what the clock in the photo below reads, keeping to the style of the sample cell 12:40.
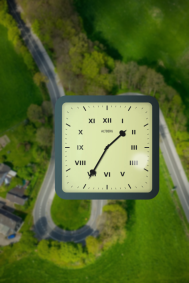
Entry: 1:35
